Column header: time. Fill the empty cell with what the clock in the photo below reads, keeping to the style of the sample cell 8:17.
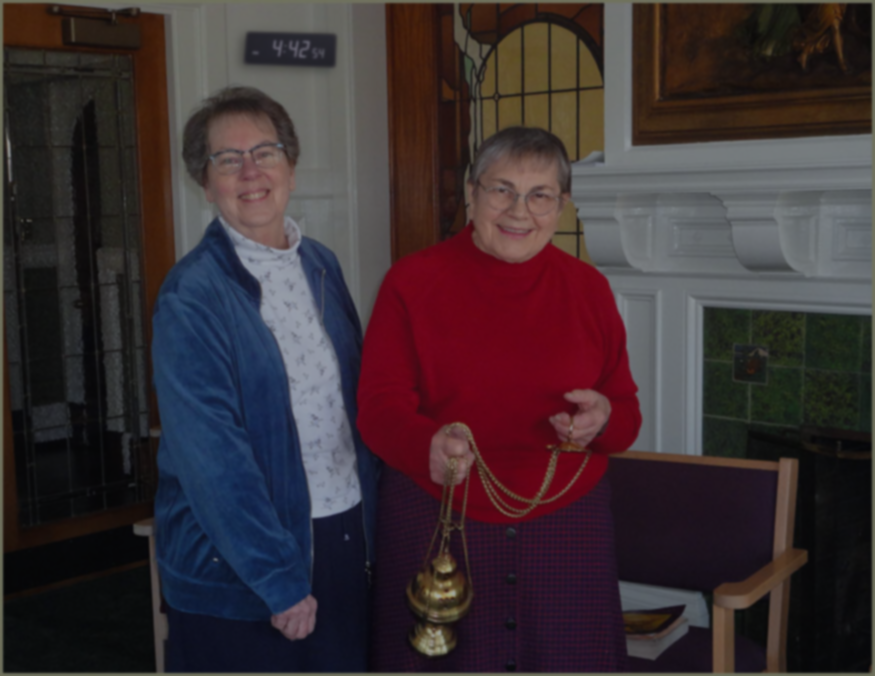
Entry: 4:42
